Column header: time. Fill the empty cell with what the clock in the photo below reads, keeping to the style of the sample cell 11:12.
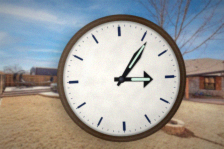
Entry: 3:06
